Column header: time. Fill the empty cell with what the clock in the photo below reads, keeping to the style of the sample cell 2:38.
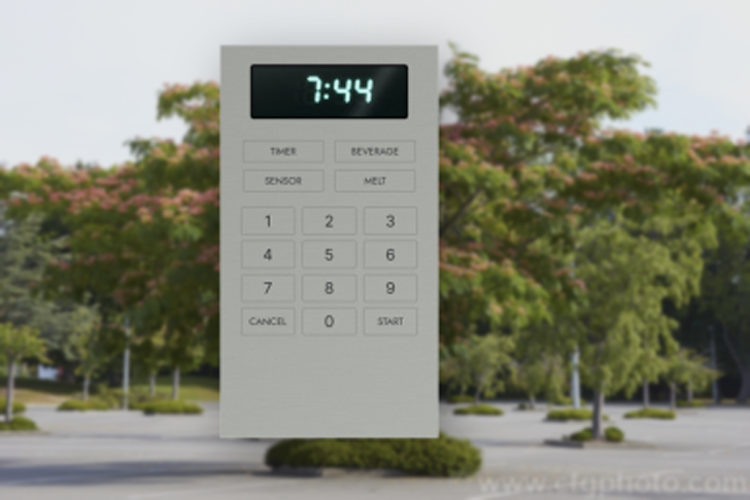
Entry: 7:44
